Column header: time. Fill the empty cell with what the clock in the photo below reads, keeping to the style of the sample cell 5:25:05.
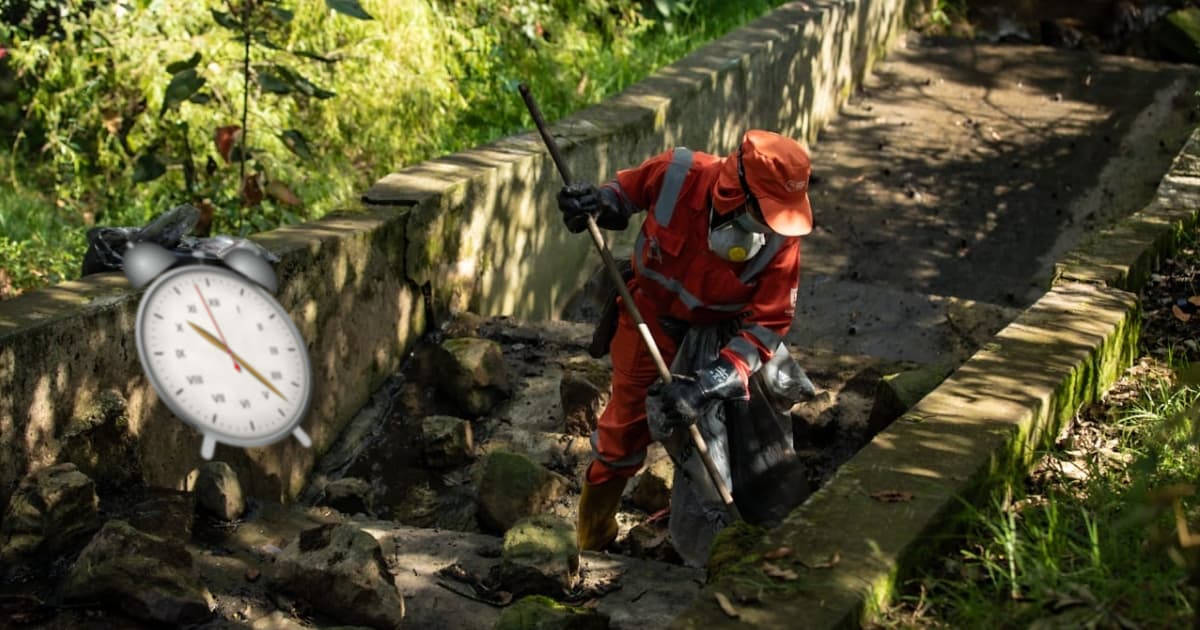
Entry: 10:22:58
